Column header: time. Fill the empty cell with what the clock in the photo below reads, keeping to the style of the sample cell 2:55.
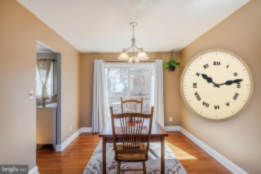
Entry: 10:13
